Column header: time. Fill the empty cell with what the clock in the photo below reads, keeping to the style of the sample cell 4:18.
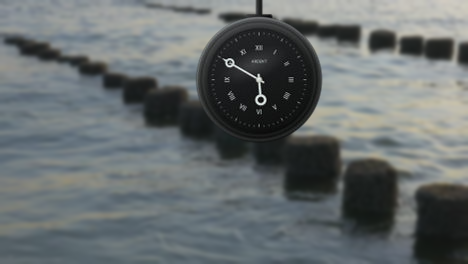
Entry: 5:50
